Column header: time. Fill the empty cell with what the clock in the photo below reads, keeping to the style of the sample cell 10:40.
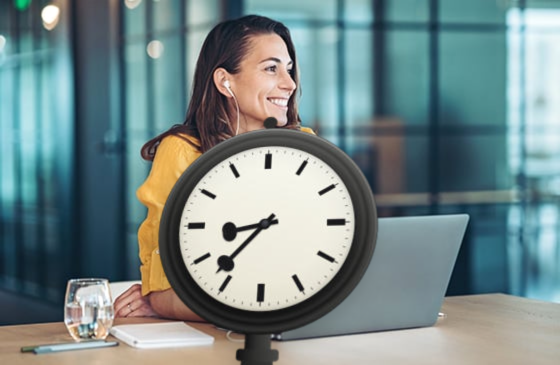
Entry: 8:37
